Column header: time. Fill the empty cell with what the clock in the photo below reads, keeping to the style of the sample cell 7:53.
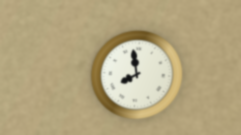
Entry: 7:58
